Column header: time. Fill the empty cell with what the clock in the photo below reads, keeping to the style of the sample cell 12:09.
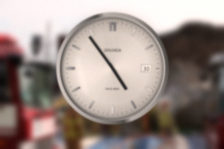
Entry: 4:54
